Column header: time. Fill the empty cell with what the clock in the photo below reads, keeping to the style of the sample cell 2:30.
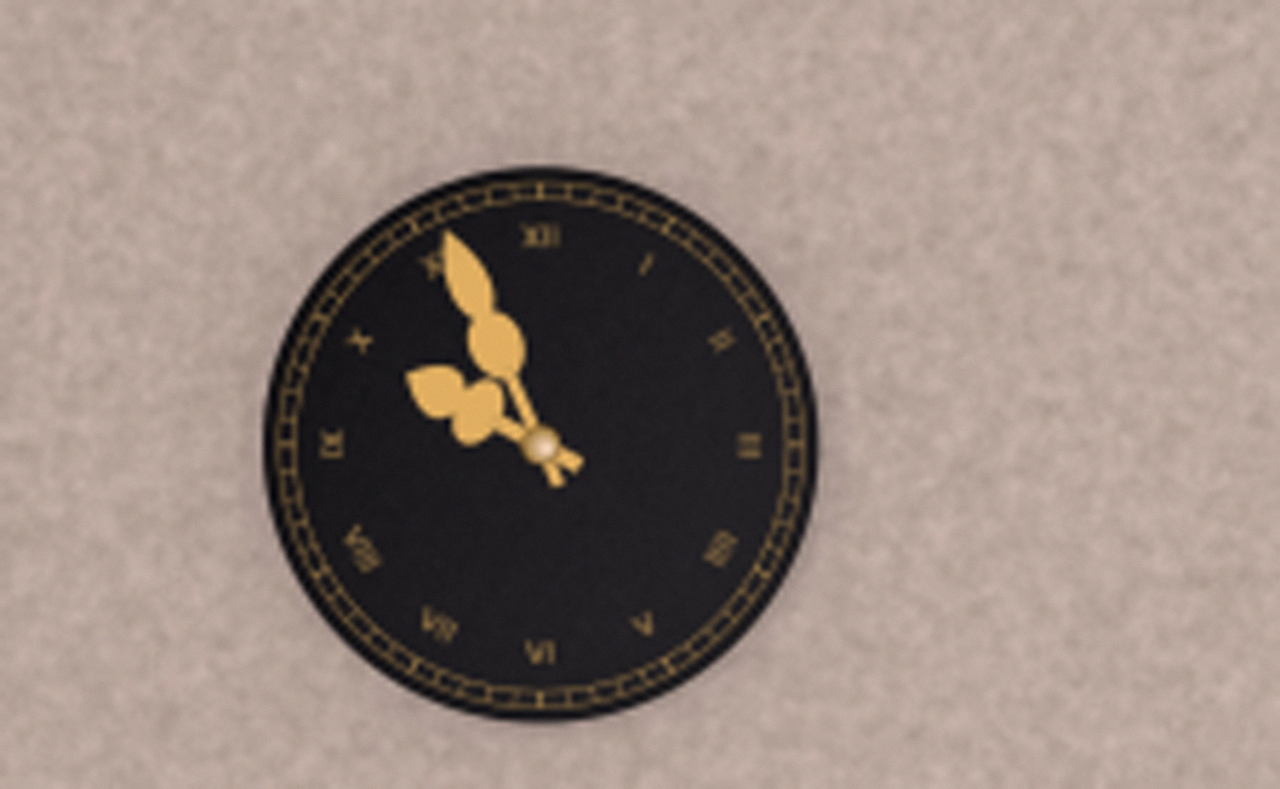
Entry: 9:56
